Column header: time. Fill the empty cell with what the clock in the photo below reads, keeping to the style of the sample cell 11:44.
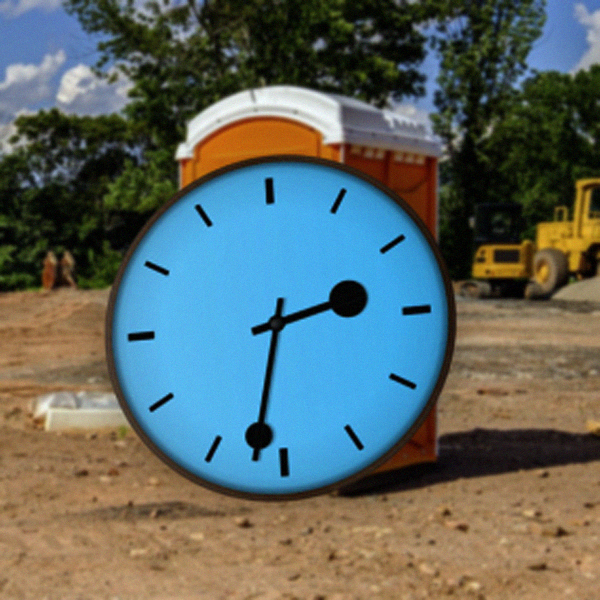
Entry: 2:32
